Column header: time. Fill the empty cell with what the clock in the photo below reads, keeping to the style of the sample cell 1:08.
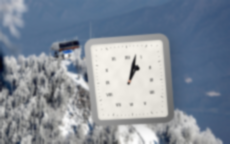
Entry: 1:03
